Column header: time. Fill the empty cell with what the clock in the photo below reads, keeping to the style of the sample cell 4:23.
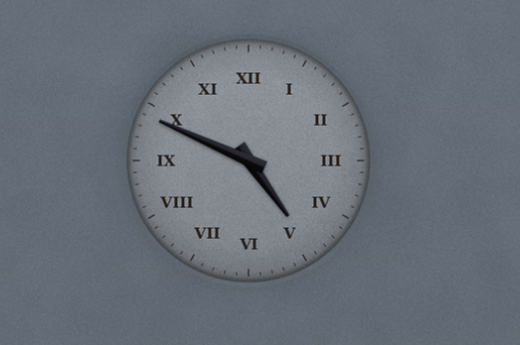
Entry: 4:49
